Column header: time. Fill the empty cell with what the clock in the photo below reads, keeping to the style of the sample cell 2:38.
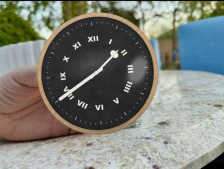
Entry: 1:40
